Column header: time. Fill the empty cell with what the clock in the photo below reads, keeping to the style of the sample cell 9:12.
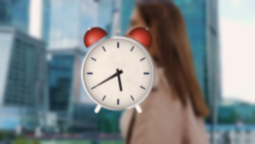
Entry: 5:40
